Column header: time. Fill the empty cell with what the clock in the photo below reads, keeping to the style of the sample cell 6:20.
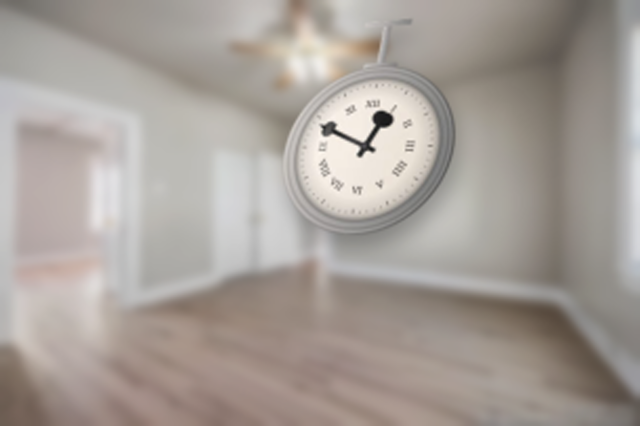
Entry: 12:49
